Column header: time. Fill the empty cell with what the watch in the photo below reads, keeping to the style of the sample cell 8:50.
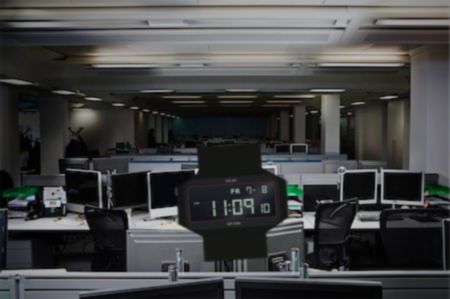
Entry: 11:09
